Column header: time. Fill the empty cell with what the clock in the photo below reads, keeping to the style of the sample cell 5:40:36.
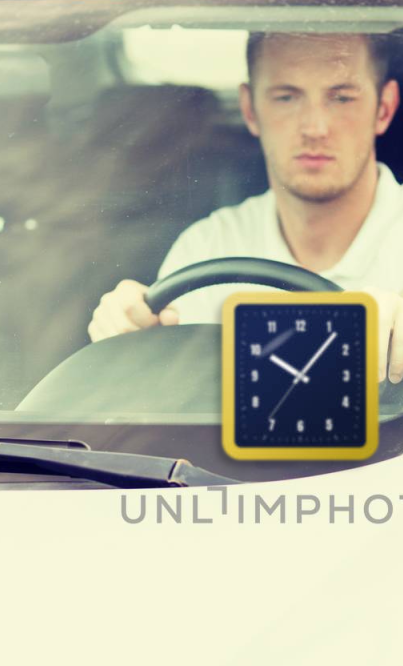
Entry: 10:06:36
